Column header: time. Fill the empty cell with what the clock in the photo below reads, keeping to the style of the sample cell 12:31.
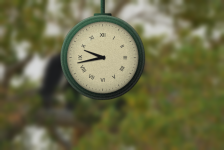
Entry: 9:43
